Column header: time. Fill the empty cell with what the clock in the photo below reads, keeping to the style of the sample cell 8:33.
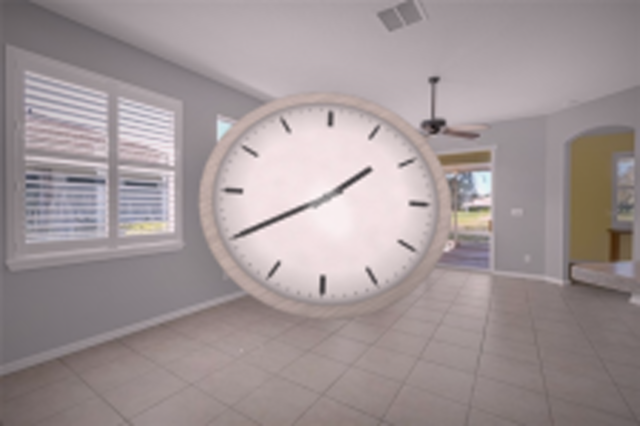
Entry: 1:40
